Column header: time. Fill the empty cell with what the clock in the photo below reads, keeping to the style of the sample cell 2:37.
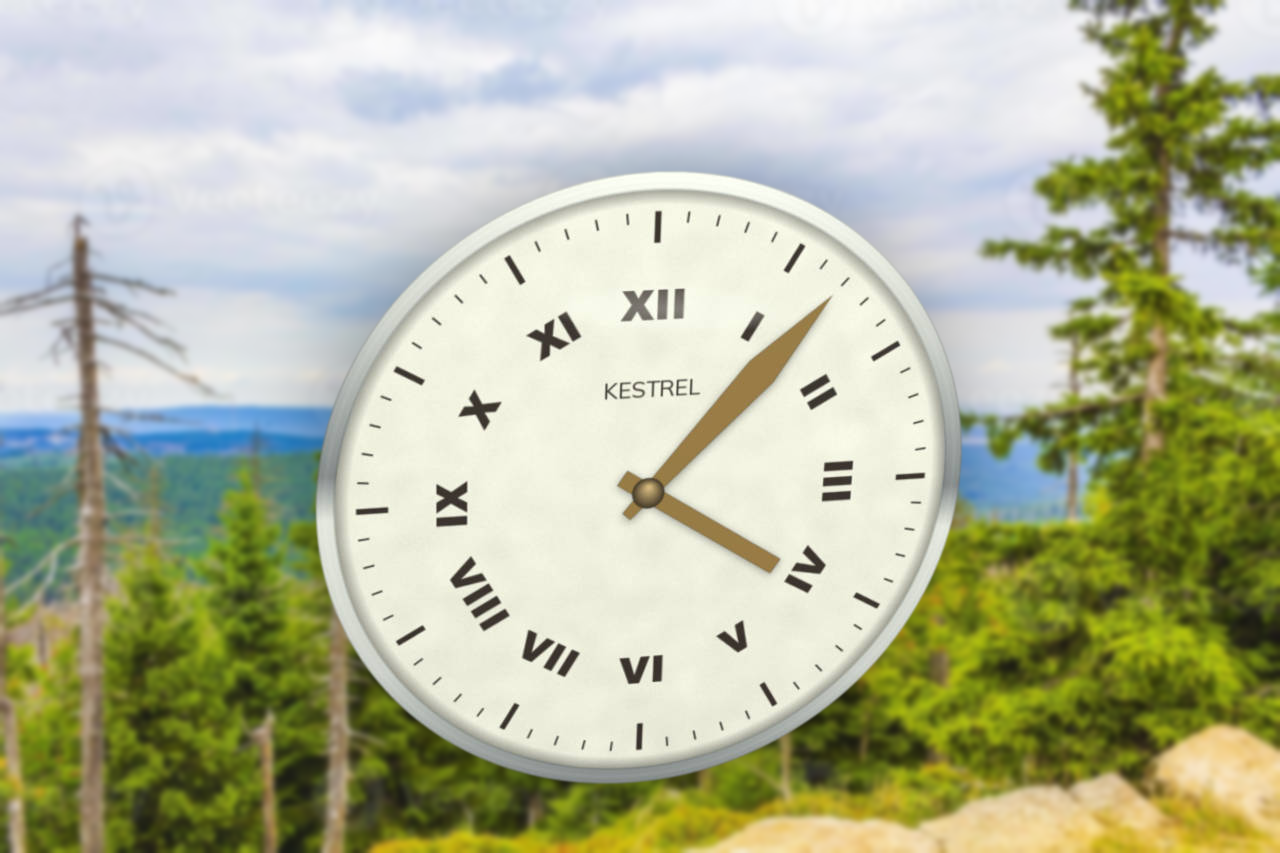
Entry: 4:07
